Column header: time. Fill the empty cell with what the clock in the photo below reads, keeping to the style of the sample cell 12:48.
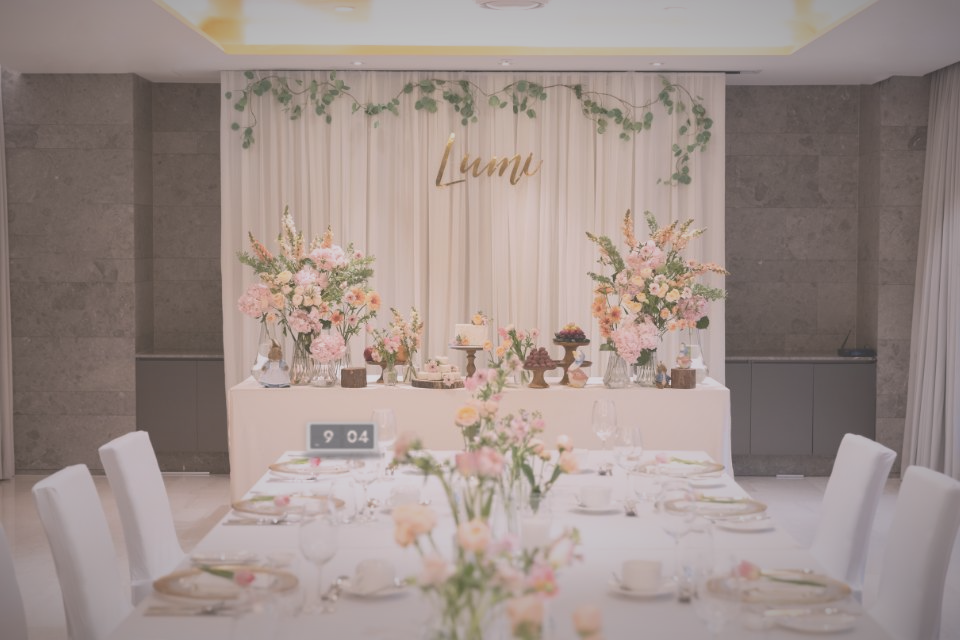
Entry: 9:04
